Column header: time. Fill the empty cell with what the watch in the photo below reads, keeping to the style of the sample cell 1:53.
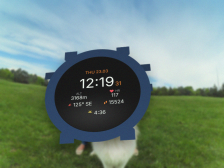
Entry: 12:19
